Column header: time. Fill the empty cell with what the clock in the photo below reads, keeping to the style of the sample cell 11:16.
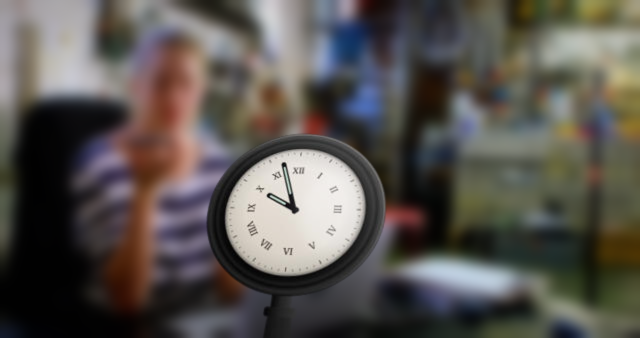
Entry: 9:57
